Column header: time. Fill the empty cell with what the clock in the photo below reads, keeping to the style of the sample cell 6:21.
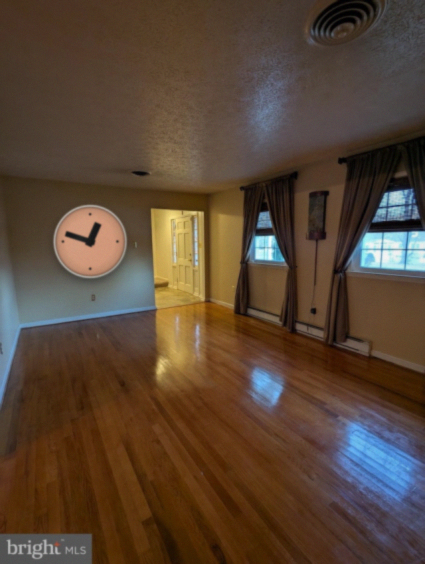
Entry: 12:48
